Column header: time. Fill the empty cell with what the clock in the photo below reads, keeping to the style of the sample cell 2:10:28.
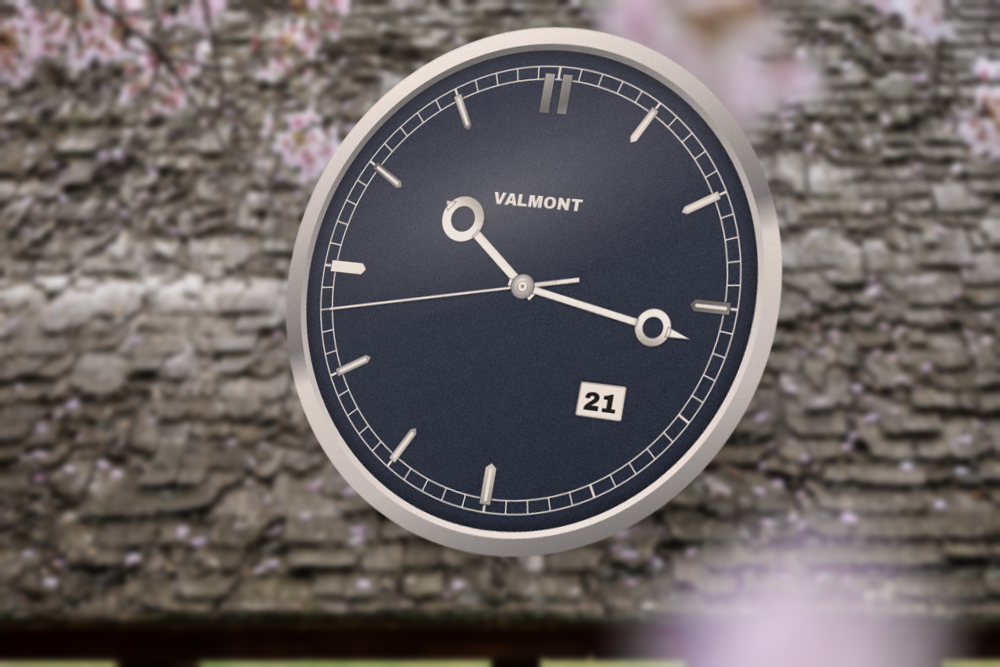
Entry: 10:16:43
